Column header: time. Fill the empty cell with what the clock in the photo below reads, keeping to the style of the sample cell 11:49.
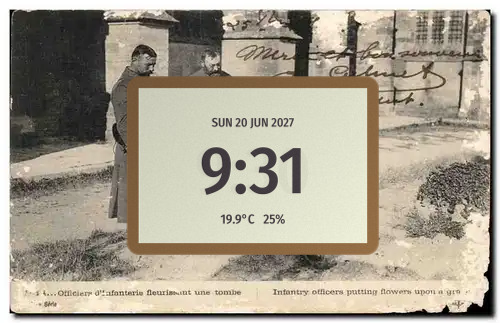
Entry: 9:31
